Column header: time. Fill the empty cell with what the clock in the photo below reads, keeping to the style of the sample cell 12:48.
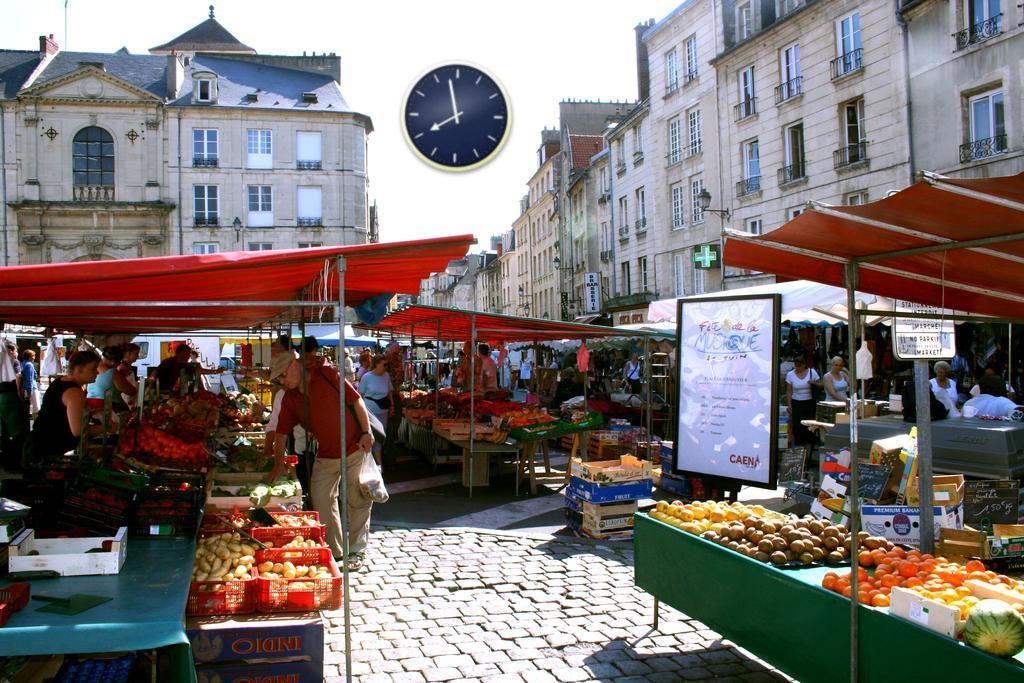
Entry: 7:58
